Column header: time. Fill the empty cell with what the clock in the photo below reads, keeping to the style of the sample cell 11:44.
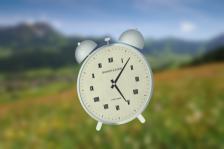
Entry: 5:07
